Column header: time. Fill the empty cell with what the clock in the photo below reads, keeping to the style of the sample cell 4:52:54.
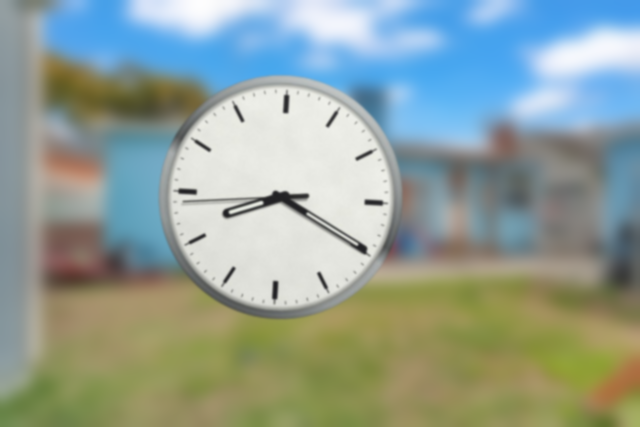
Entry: 8:19:44
